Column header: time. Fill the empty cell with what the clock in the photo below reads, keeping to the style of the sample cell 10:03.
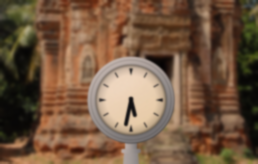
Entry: 5:32
